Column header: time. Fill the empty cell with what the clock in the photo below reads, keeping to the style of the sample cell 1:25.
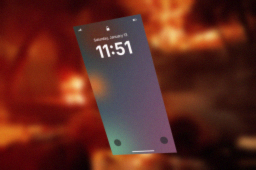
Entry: 11:51
